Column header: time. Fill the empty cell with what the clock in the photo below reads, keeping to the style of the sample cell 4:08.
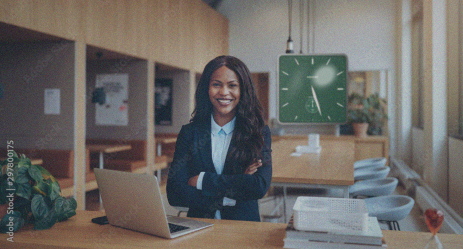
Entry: 5:27
